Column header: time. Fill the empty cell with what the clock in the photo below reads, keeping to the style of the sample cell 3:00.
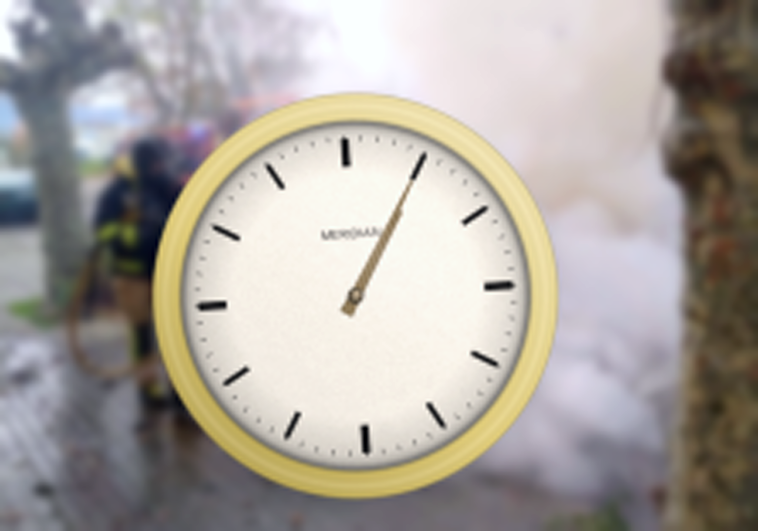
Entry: 1:05
